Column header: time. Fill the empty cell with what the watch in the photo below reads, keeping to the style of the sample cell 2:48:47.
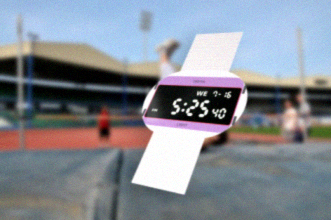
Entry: 5:25:40
